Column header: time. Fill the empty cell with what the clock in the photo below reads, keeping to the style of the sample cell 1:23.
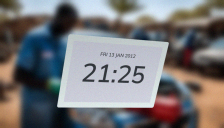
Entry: 21:25
